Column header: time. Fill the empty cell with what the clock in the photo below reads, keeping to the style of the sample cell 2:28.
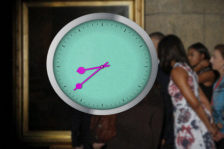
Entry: 8:38
